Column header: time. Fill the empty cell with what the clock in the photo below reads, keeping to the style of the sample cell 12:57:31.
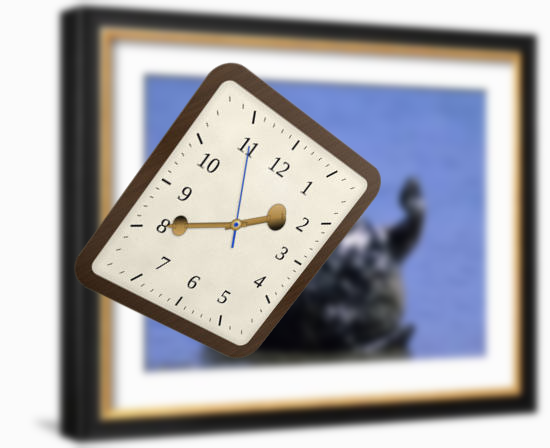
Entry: 1:39:55
